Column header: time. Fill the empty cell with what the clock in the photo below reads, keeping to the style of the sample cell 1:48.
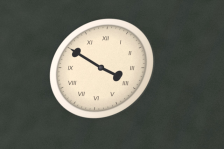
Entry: 3:50
